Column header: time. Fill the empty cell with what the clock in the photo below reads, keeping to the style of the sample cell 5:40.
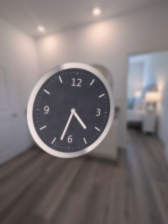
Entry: 4:33
